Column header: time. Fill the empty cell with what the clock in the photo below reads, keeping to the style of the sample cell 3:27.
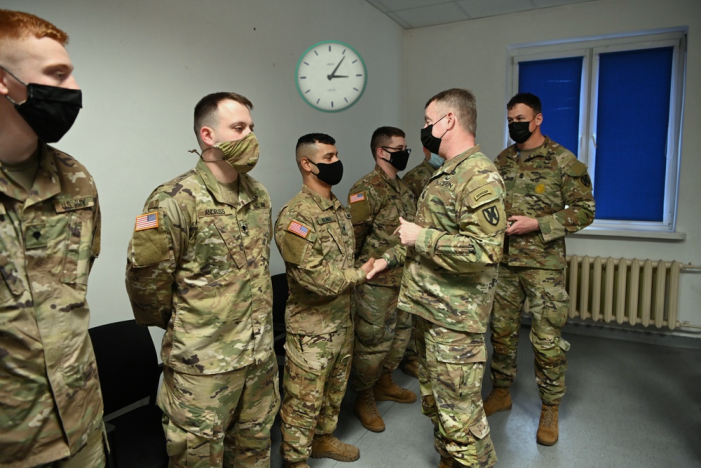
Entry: 3:06
